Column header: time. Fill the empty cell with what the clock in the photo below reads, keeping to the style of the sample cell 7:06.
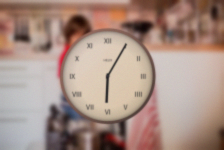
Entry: 6:05
